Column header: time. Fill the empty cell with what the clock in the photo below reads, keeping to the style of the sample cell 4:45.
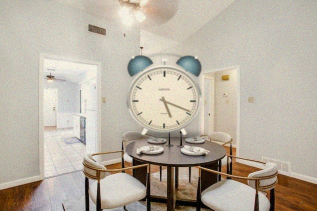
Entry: 5:19
